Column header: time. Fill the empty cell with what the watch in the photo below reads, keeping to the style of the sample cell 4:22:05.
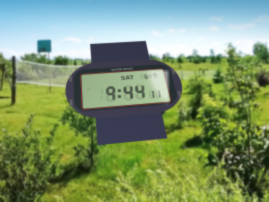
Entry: 9:44:11
